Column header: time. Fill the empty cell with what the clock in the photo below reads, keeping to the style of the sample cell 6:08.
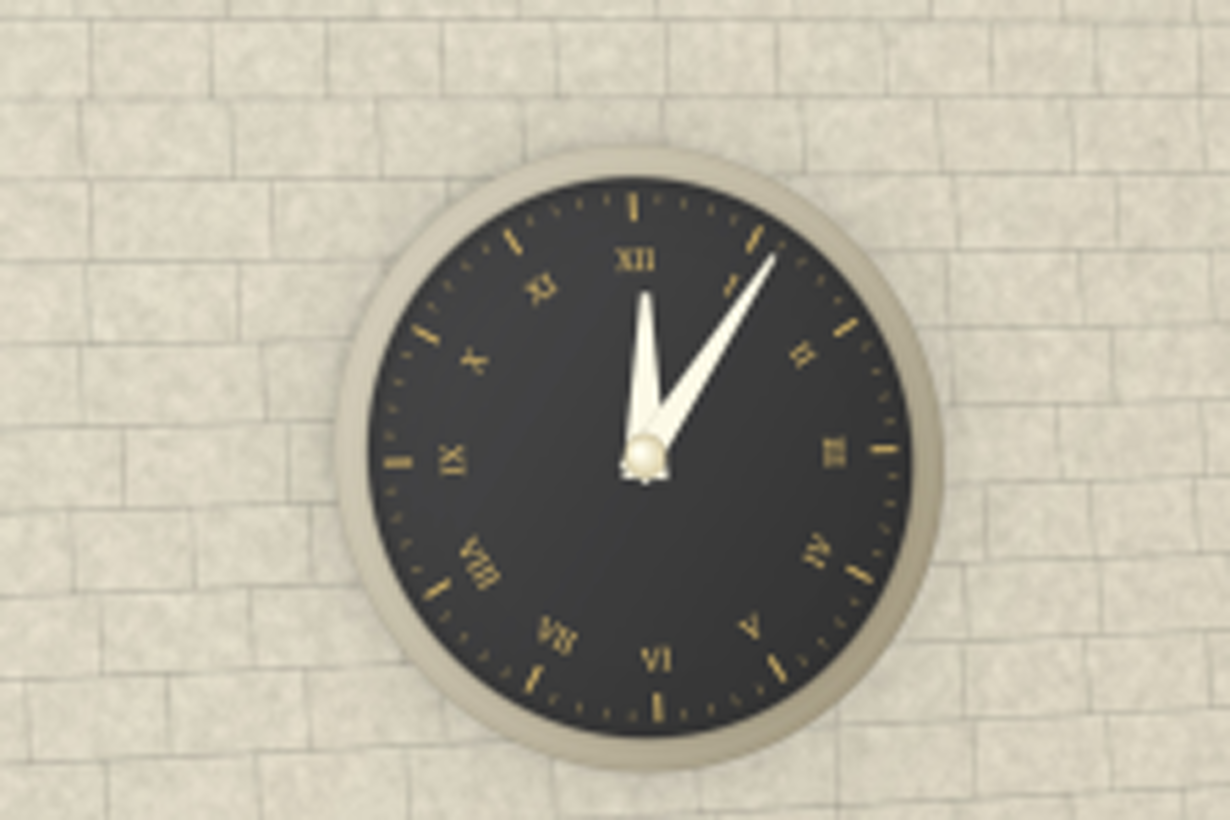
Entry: 12:06
